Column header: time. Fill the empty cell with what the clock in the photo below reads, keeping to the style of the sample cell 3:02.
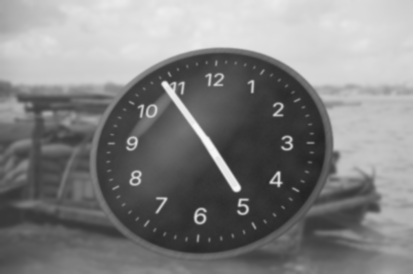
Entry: 4:54
